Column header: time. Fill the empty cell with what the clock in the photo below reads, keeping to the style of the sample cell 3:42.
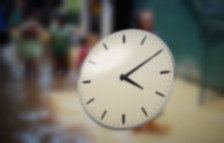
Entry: 4:10
